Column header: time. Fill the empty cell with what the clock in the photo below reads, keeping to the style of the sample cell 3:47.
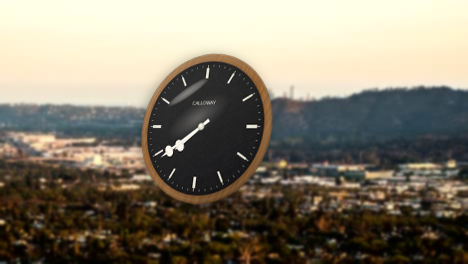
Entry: 7:39
